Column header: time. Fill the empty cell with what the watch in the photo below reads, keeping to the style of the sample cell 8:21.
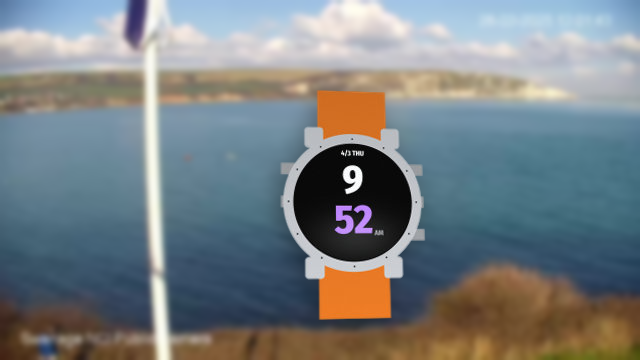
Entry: 9:52
